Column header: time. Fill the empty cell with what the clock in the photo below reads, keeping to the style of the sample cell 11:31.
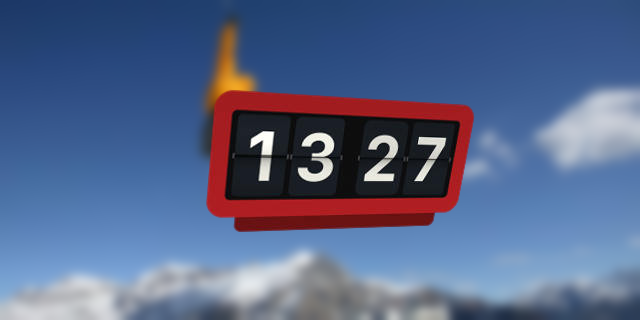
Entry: 13:27
